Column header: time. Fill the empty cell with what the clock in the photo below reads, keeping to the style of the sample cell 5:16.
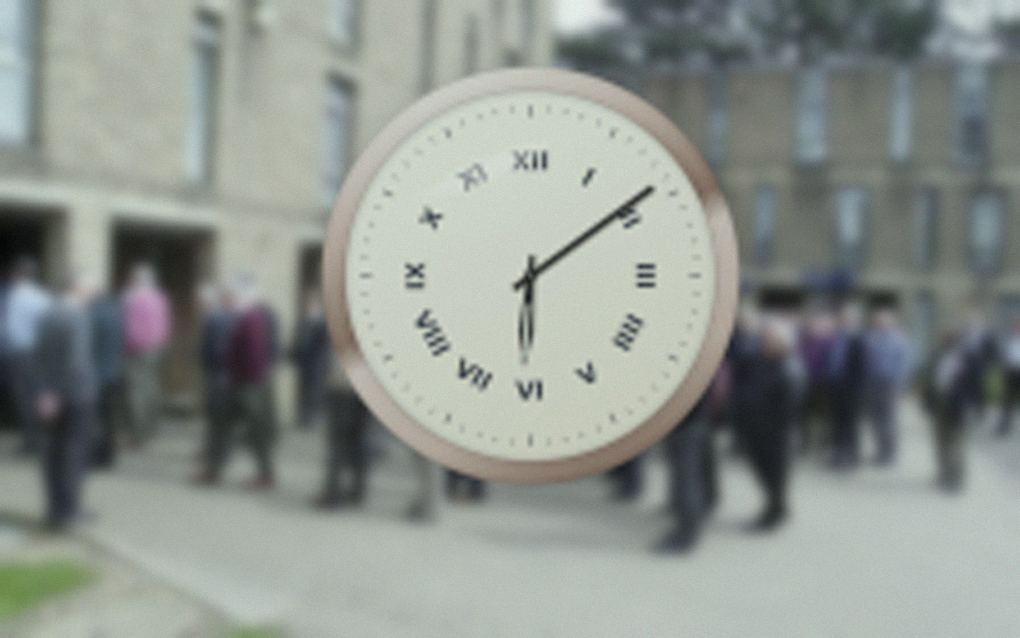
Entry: 6:09
